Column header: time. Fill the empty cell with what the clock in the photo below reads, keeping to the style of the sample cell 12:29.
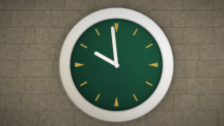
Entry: 9:59
